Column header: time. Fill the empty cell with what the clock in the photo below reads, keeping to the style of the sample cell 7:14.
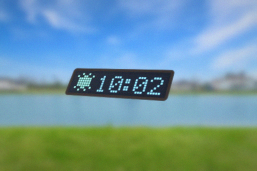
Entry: 10:02
